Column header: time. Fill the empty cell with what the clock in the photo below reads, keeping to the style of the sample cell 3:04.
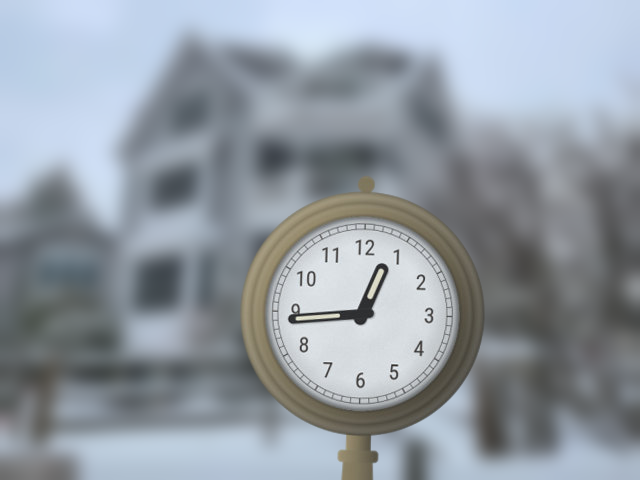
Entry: 12:44
